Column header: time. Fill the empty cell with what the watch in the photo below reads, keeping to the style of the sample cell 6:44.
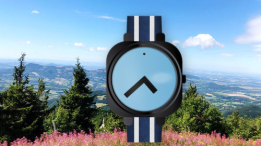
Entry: 4:38
